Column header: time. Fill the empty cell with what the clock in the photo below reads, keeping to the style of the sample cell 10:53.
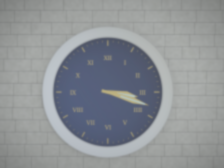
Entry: 3:18
